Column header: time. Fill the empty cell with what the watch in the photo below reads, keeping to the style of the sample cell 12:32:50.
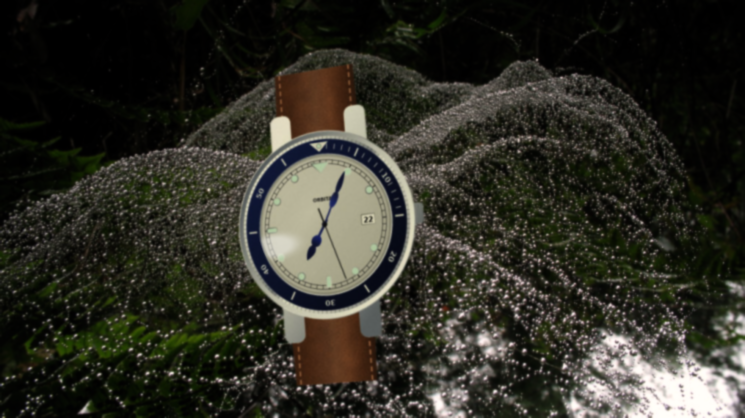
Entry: 7:04:27
